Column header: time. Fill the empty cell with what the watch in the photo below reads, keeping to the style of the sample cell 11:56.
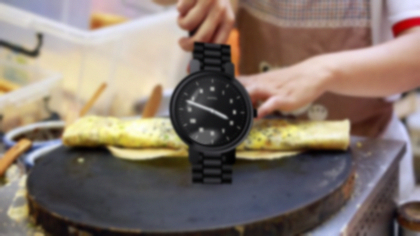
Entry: 3:48
